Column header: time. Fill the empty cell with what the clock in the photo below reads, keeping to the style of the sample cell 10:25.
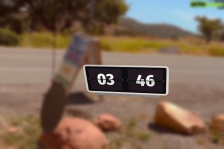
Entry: 3:46
